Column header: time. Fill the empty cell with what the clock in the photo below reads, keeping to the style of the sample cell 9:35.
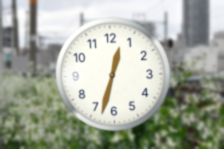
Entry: 12:33
